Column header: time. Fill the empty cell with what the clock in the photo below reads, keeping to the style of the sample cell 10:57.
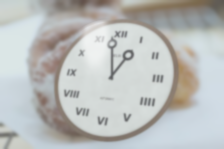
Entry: 12:58
